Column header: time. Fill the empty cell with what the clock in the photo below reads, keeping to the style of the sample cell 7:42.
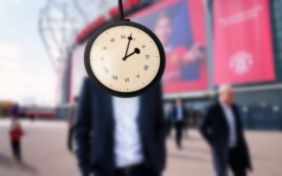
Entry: 2:03
